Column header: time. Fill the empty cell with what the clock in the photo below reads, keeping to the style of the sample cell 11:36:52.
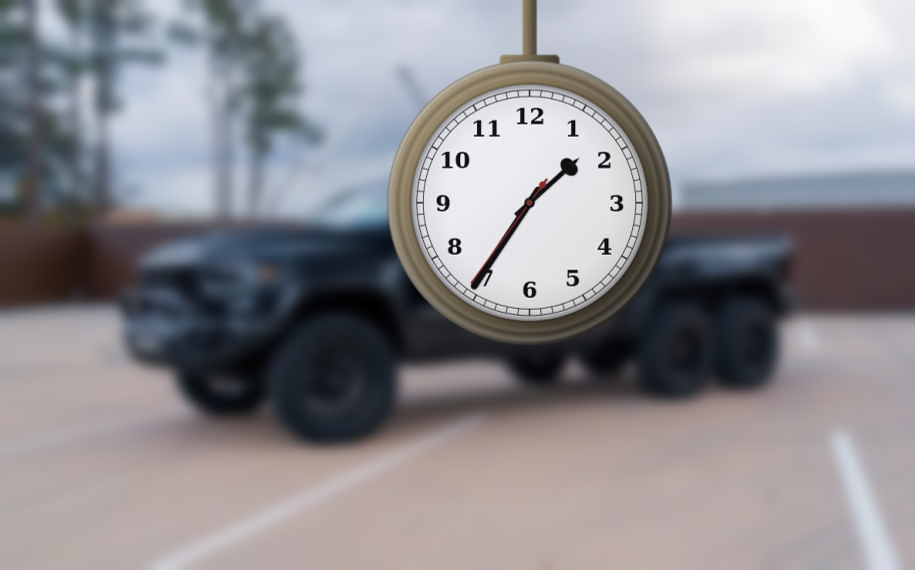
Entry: 1:35:36
